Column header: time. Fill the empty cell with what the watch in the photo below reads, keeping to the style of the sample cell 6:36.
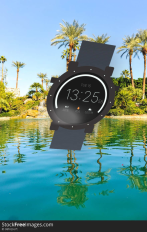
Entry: 13:25
